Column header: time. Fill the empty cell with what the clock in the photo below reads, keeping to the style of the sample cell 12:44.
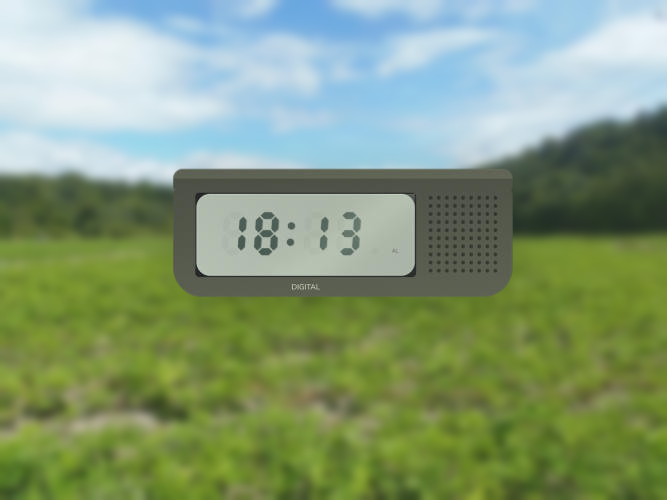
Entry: 18:13
